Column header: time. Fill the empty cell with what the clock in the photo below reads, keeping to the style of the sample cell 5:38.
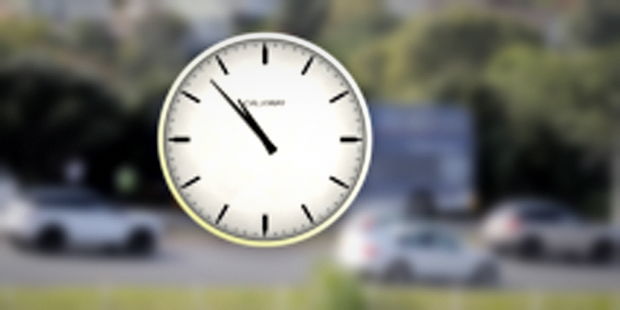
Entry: 10:53
